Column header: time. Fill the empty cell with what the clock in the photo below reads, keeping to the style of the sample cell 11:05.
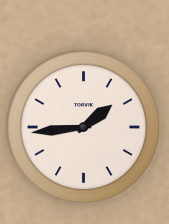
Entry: 1:44
